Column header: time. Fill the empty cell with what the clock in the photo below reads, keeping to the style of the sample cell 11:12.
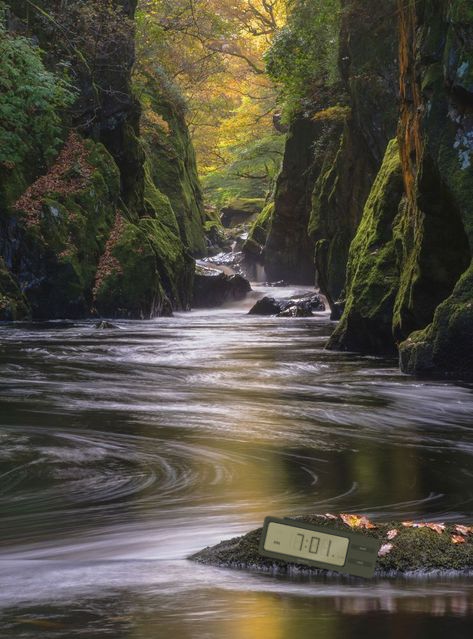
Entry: 7:01
